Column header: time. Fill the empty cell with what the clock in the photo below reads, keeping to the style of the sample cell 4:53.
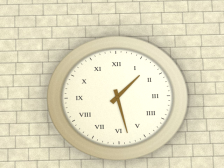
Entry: 1:28
